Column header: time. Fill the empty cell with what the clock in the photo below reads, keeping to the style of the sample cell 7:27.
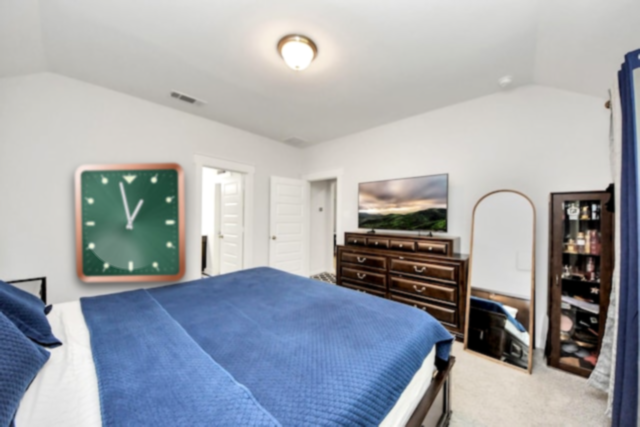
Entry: 12:58
